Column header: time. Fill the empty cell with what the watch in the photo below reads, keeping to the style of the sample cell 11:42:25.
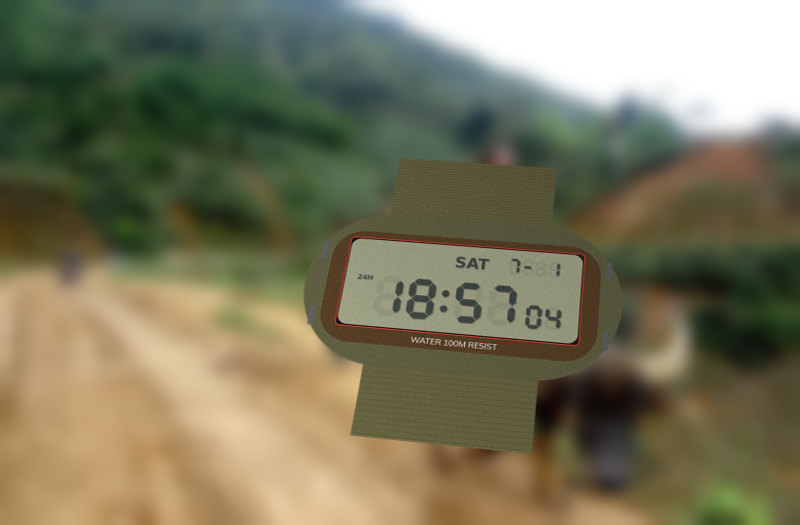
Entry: 18:57:04
